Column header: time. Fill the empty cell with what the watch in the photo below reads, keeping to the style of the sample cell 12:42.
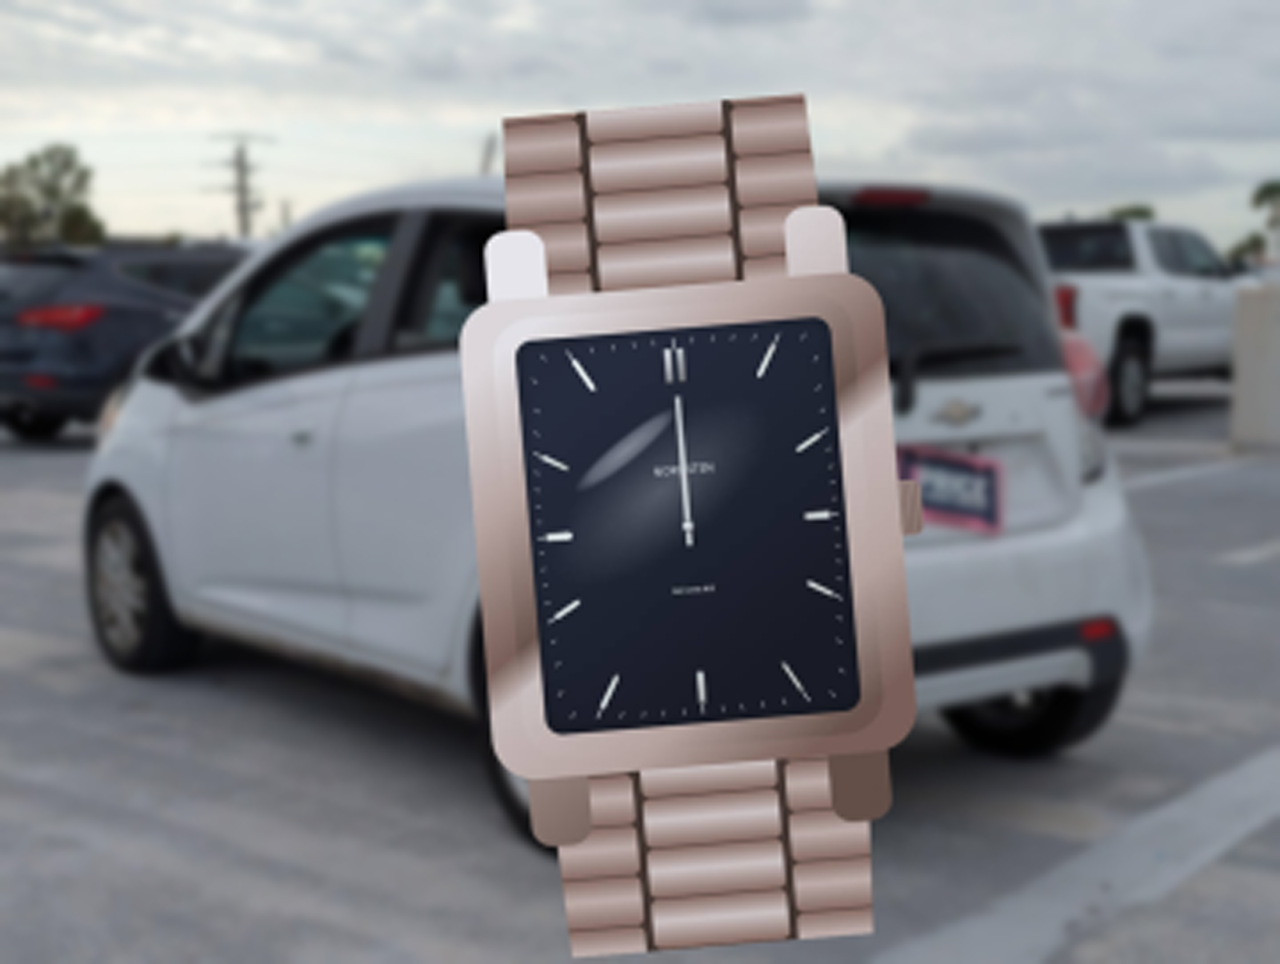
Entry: 12:00
